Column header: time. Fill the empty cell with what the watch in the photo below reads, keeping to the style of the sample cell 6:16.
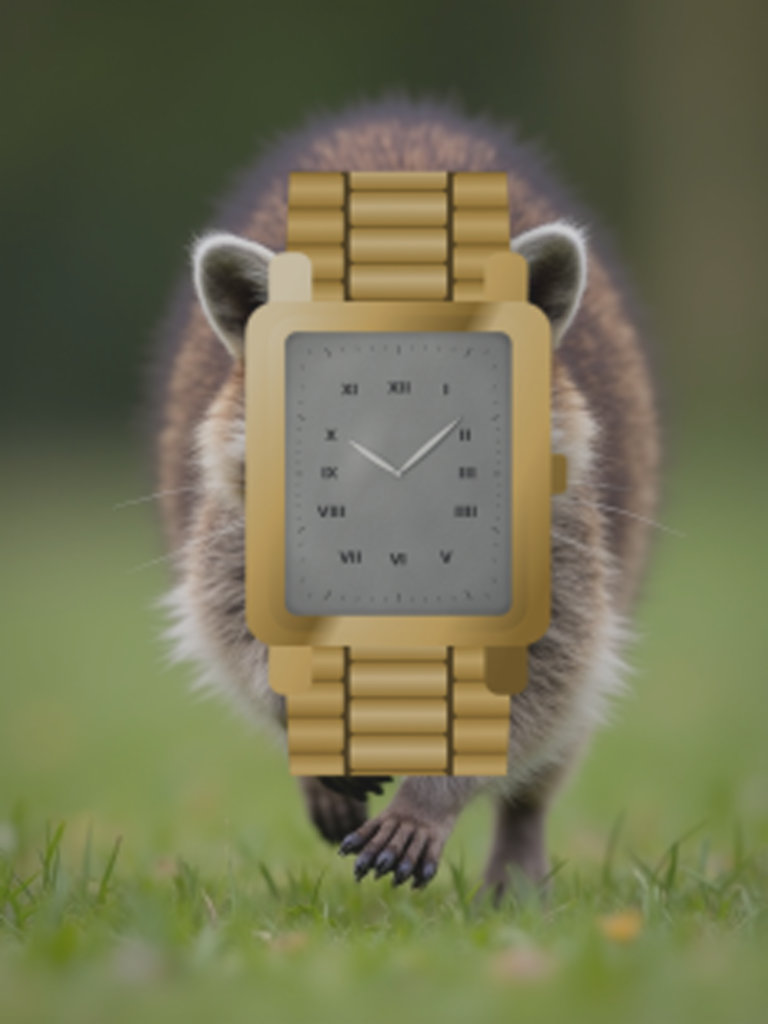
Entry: 10:08
